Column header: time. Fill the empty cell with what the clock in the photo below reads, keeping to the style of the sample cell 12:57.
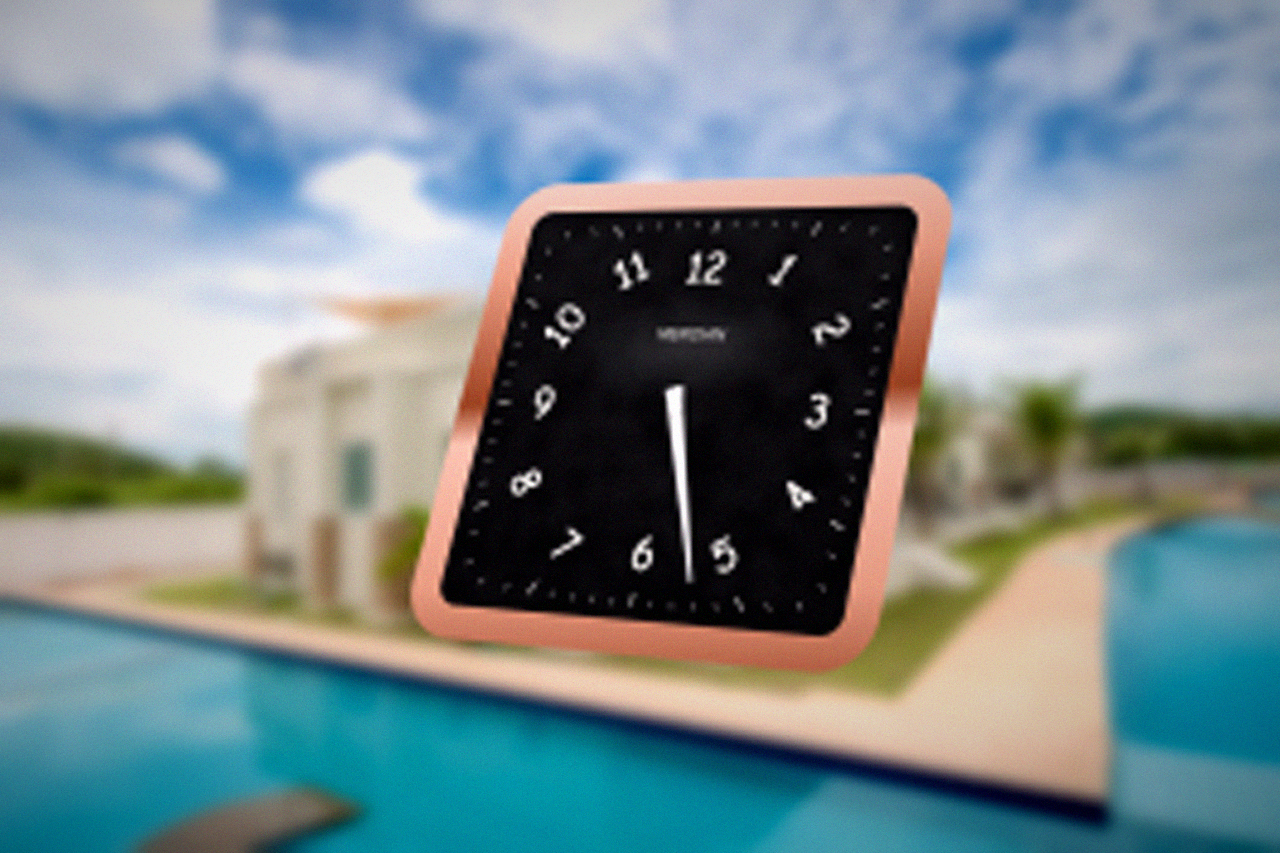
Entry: 5:27
